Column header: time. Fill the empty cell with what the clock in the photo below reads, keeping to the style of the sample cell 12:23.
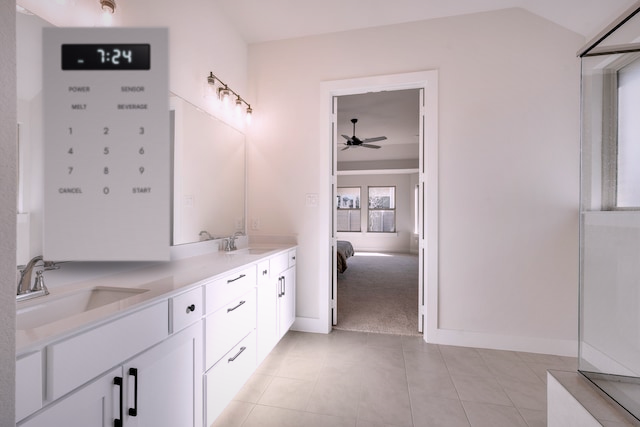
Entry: 7:24
